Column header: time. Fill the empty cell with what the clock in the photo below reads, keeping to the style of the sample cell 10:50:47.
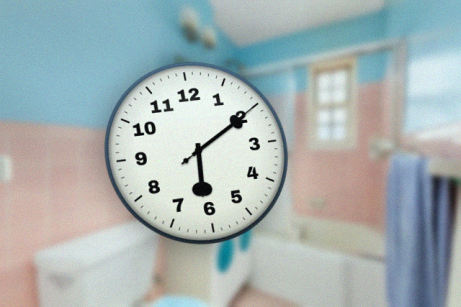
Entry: 6:10:10
